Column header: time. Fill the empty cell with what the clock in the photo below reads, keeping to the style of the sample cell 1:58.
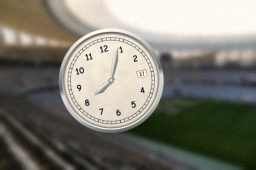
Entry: 8:04
